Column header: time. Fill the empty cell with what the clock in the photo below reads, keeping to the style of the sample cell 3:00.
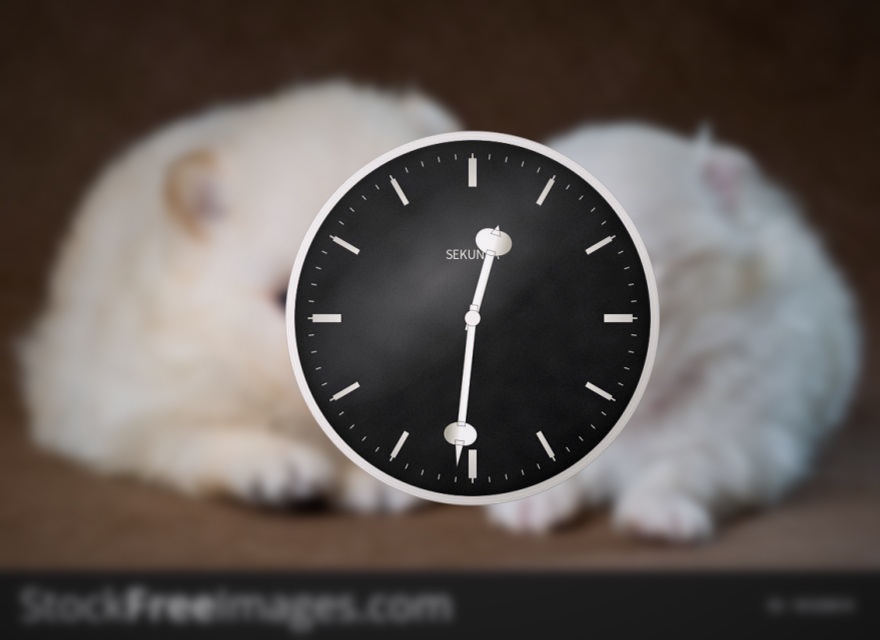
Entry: 12:31
